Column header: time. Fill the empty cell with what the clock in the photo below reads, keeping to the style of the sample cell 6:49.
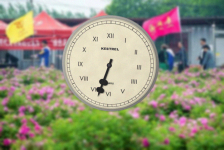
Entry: 6:33
